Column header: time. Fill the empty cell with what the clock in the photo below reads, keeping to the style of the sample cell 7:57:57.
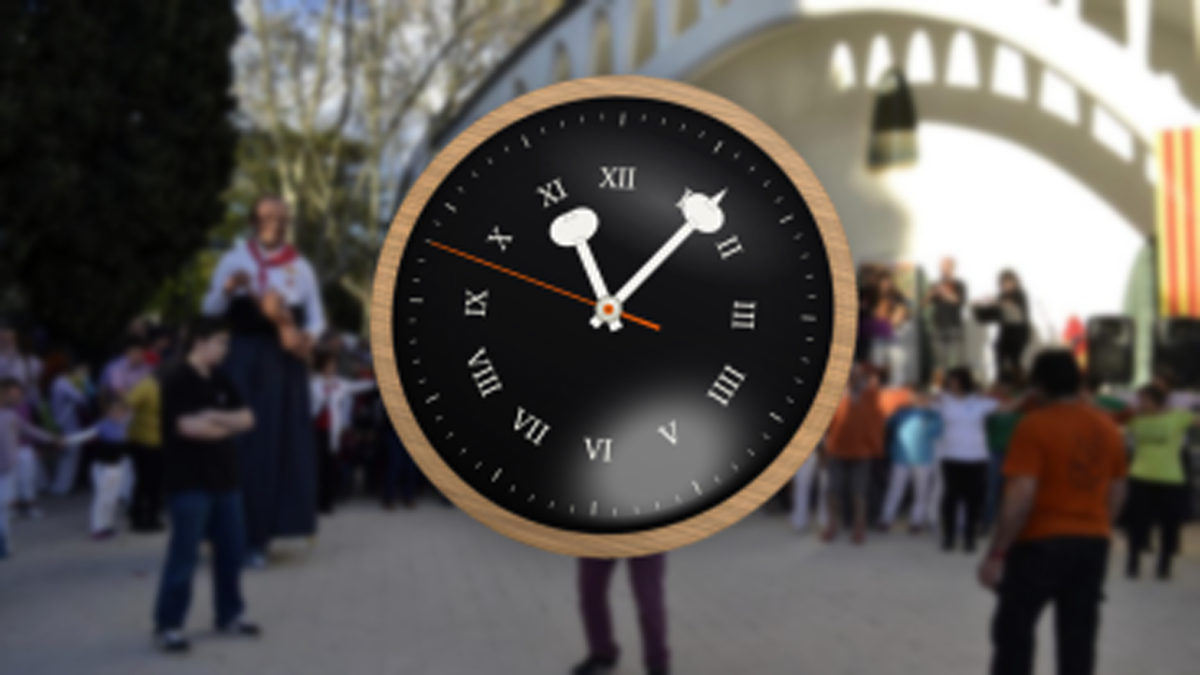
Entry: 11:06:48
